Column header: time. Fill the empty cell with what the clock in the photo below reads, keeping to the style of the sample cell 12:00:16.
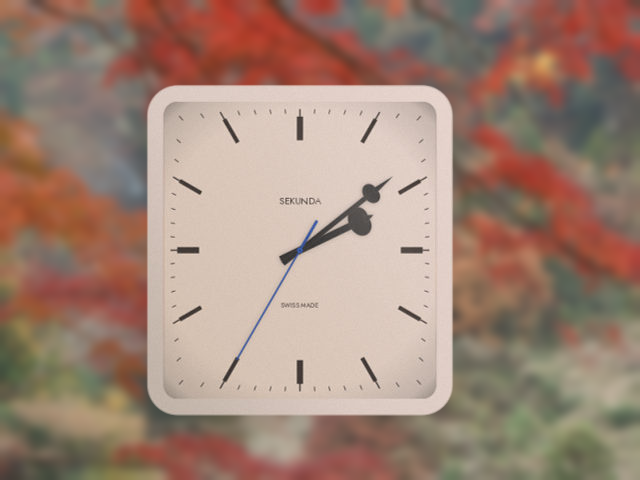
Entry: 2:08:35
